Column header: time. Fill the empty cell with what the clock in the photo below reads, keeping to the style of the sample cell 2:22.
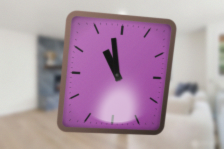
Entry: 10:58
